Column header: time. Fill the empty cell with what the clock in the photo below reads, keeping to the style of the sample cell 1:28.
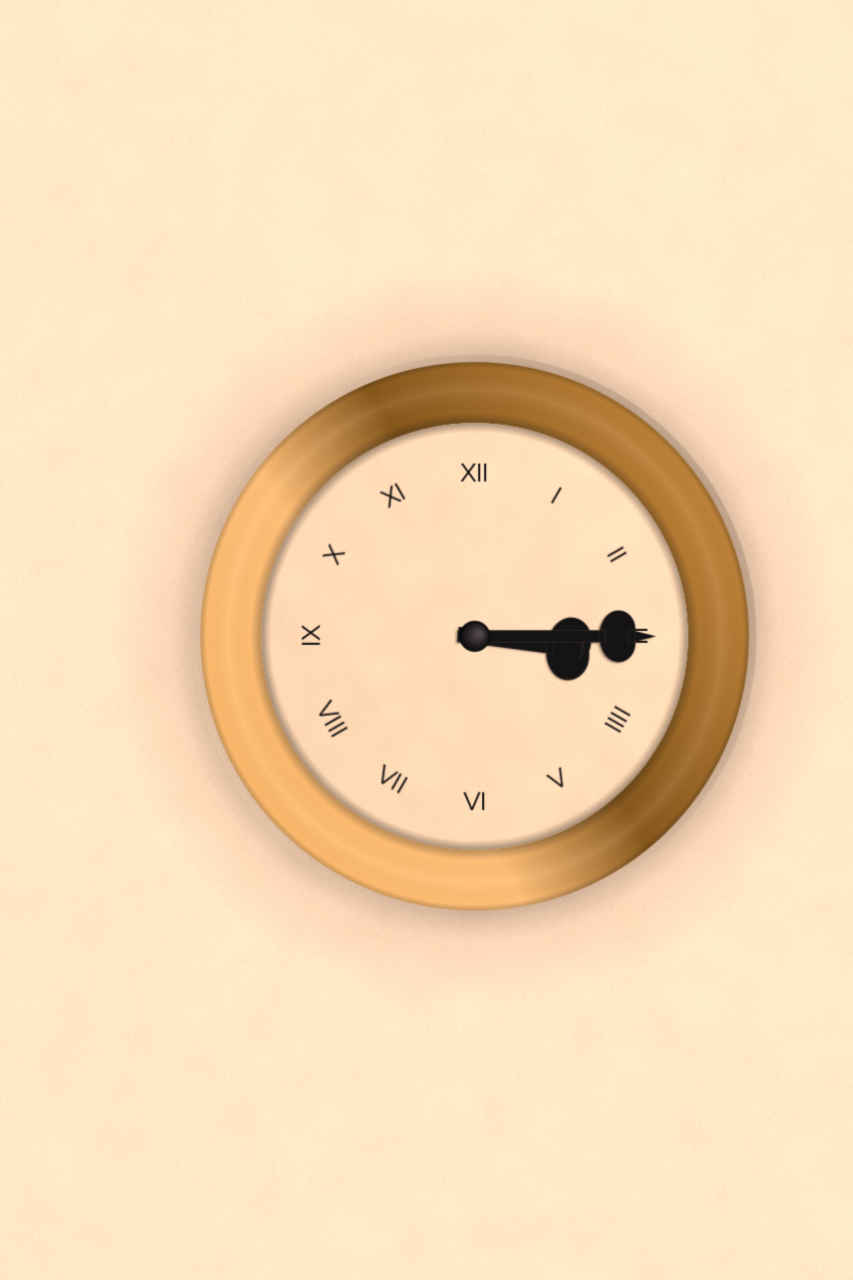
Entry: 3:15
